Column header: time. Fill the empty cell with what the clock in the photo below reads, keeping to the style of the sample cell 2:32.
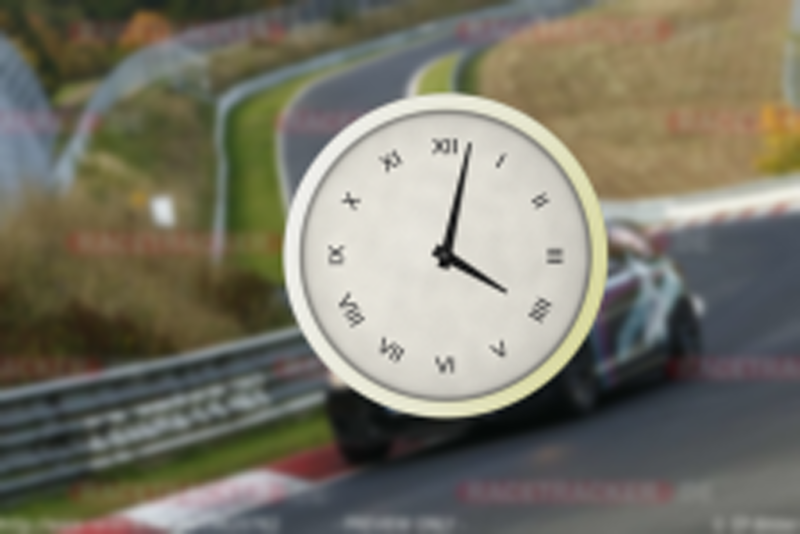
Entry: 4:02
